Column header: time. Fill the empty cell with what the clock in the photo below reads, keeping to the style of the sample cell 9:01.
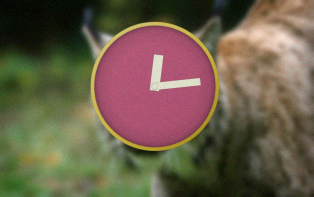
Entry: 12:14
